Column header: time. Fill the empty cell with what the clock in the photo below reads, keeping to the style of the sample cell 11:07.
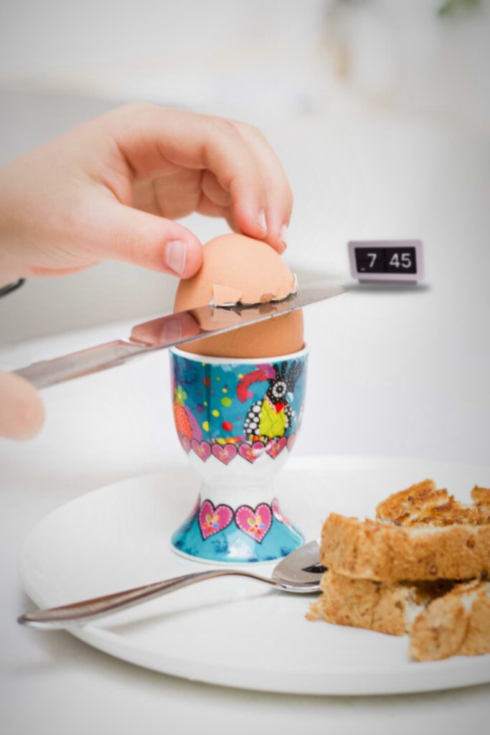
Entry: 7:45
